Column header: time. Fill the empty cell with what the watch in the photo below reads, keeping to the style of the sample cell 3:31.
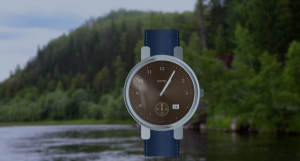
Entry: 1:05
